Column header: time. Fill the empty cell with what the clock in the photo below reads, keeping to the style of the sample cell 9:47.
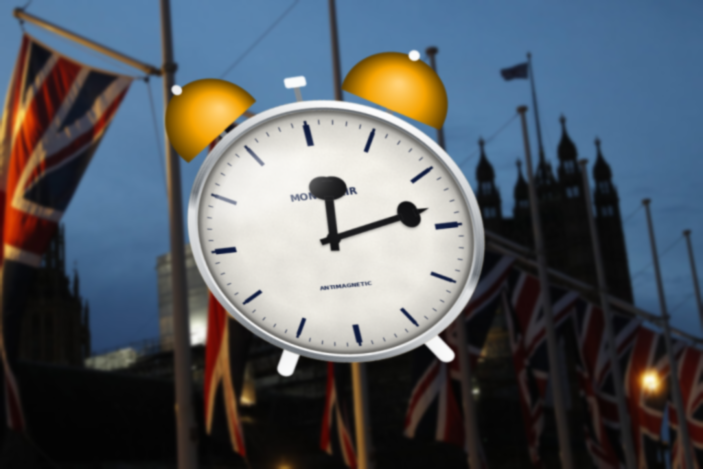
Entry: 12:13
